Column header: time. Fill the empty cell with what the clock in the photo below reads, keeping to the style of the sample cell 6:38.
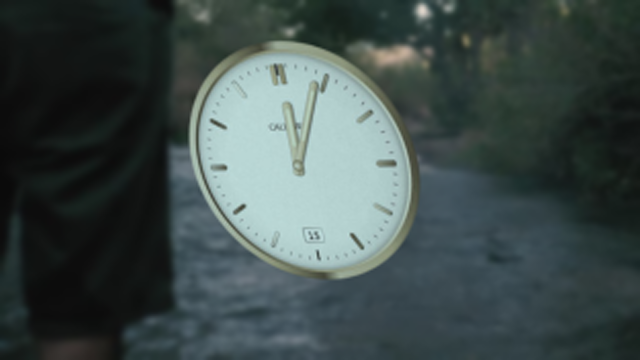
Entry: 12:04
